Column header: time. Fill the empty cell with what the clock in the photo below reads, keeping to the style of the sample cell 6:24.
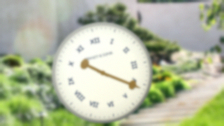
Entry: 10:21
